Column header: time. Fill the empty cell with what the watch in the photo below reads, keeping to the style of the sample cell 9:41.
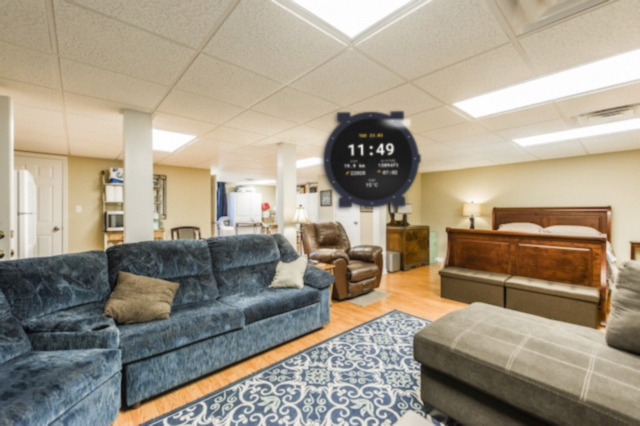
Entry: 11:49
